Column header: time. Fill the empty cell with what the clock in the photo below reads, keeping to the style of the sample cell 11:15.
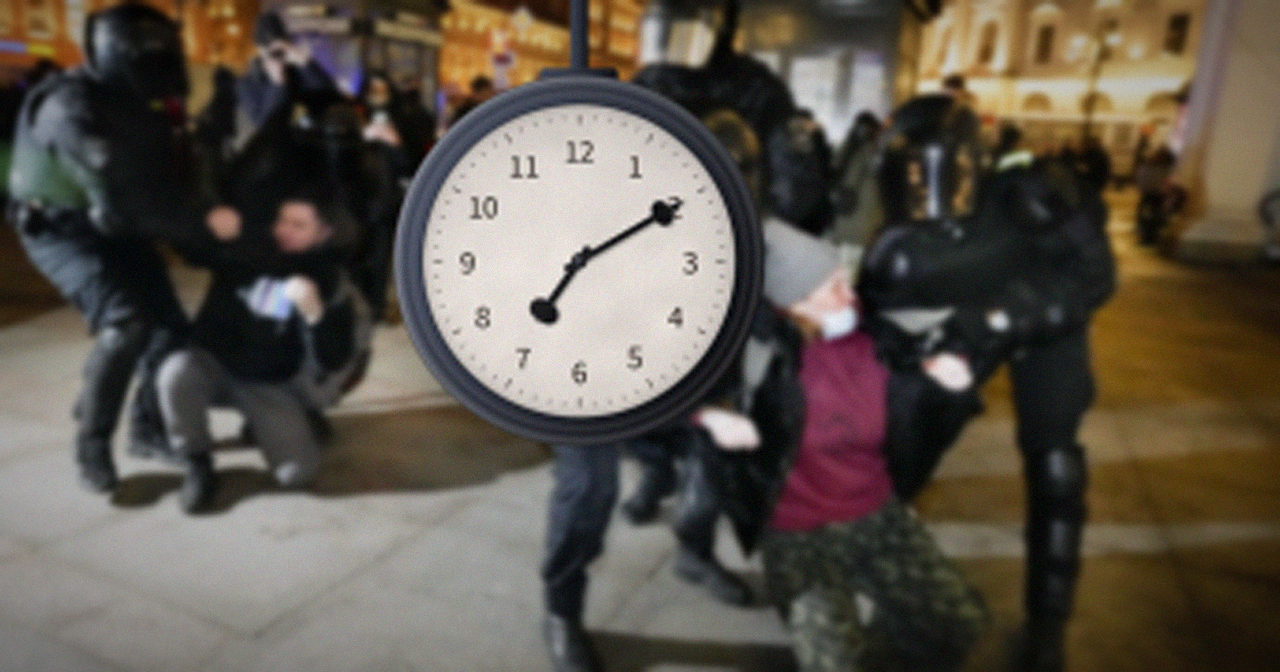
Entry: 7:10
